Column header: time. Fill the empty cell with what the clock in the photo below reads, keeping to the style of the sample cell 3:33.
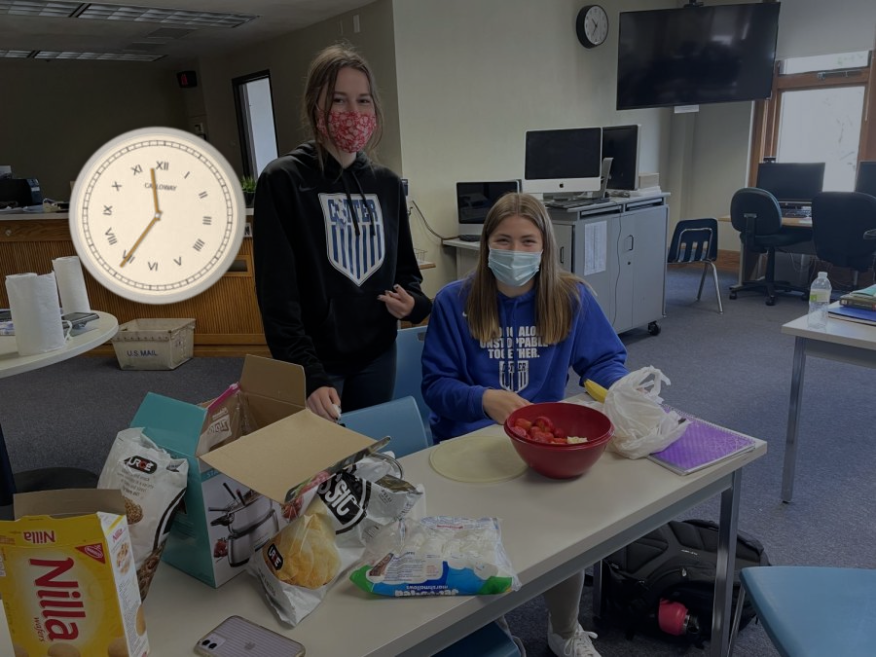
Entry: 11:35
